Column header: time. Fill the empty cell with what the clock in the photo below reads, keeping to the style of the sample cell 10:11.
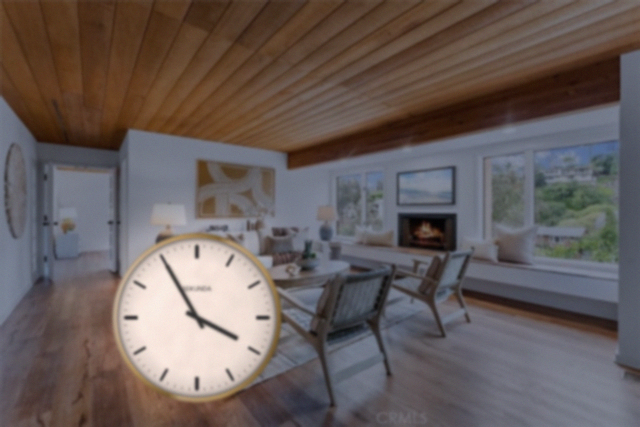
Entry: 3:55
